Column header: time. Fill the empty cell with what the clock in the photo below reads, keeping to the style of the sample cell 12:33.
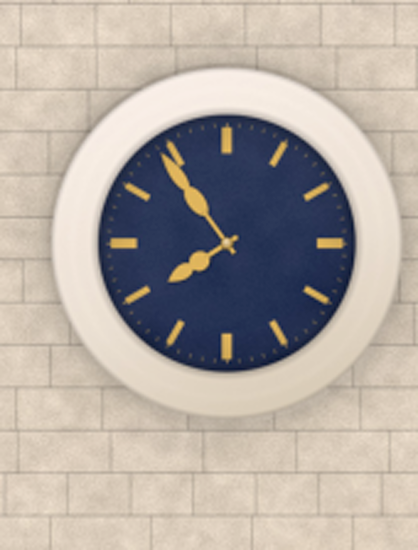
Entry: 7:54
